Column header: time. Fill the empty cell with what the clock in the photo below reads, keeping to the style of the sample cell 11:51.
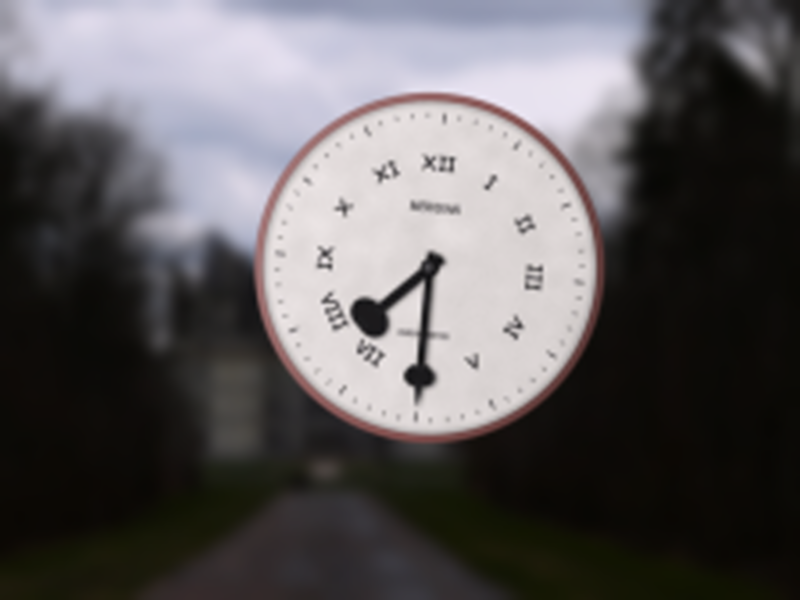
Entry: 7:30
